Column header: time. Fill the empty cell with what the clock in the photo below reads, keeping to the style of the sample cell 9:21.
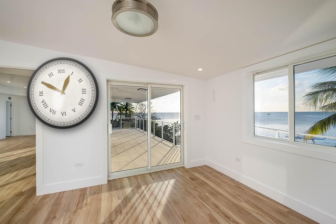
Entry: 12:50
